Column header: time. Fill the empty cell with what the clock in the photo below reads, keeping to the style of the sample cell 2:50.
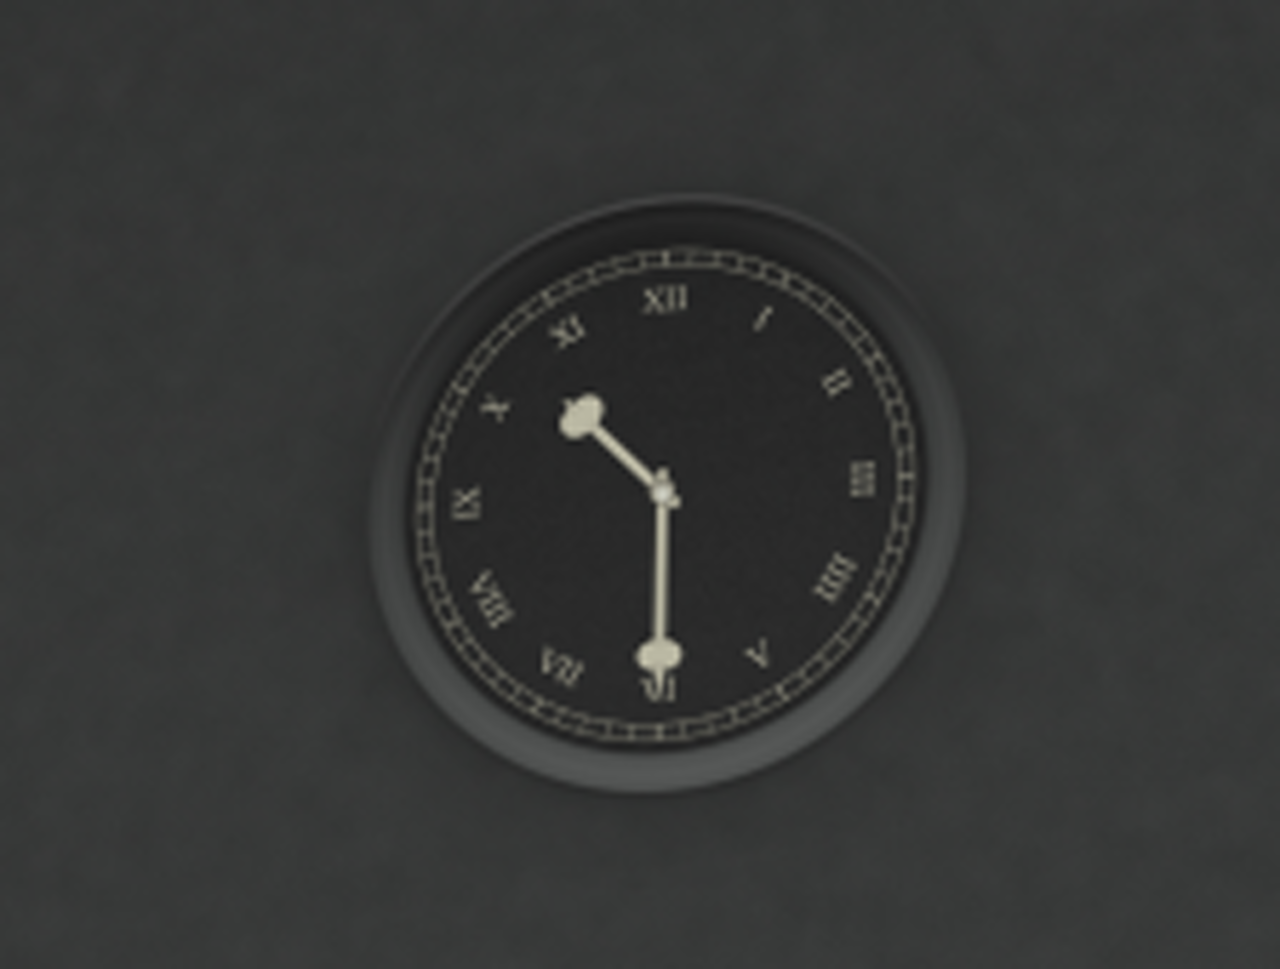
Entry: 10:30
